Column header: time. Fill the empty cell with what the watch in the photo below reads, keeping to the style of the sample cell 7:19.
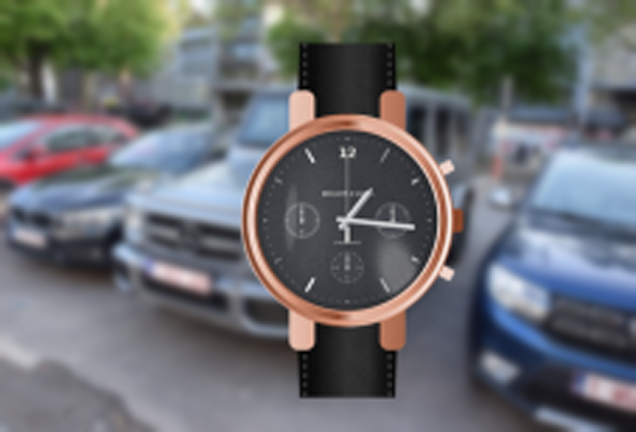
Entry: 1:16
